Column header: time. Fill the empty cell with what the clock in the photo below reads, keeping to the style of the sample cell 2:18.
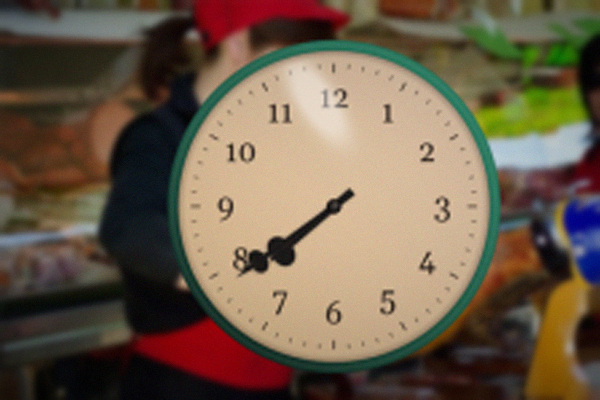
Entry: 7:39
